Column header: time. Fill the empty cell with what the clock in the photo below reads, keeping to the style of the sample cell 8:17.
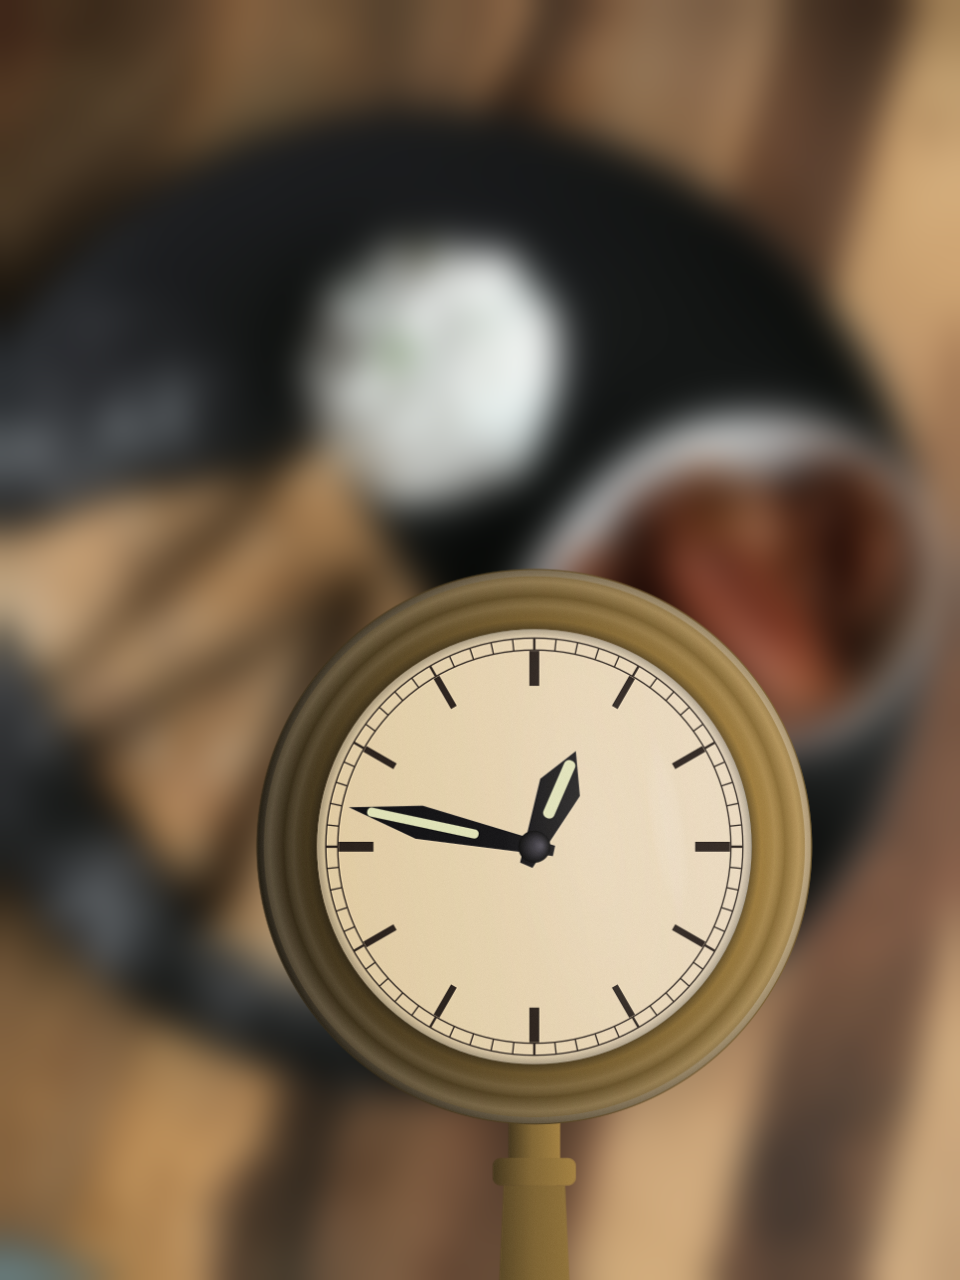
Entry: 12:47
